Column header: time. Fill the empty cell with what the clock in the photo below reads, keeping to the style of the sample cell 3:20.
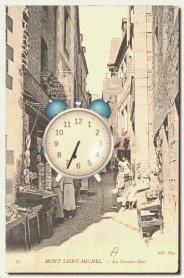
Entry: 6:34
